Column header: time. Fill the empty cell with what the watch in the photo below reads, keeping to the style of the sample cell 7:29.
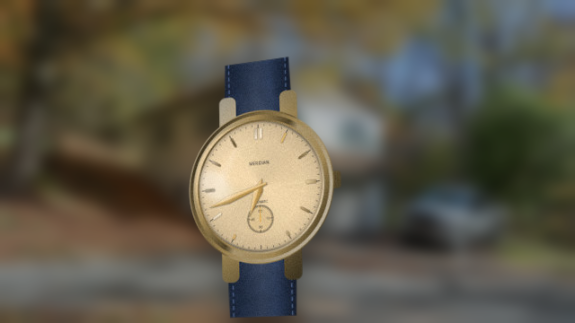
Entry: 6:42
